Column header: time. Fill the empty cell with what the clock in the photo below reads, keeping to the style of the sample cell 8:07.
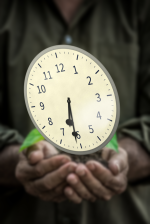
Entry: 6:31
